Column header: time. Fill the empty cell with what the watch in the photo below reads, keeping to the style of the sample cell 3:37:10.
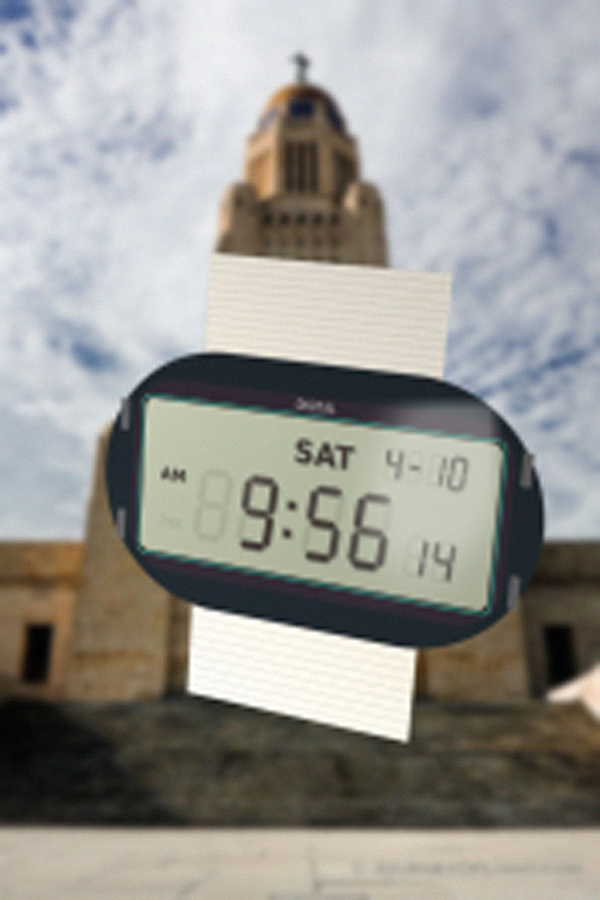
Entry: 9:56:14
